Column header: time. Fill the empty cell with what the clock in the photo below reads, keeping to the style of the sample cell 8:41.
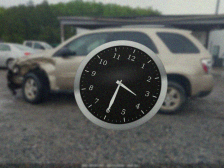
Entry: 3:30
